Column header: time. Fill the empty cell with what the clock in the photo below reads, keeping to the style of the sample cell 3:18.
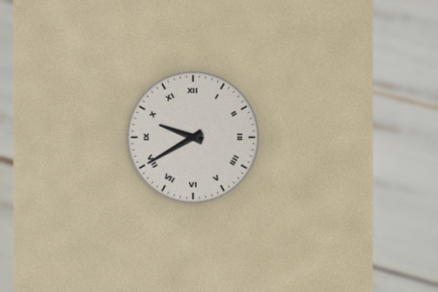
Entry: 9:40
